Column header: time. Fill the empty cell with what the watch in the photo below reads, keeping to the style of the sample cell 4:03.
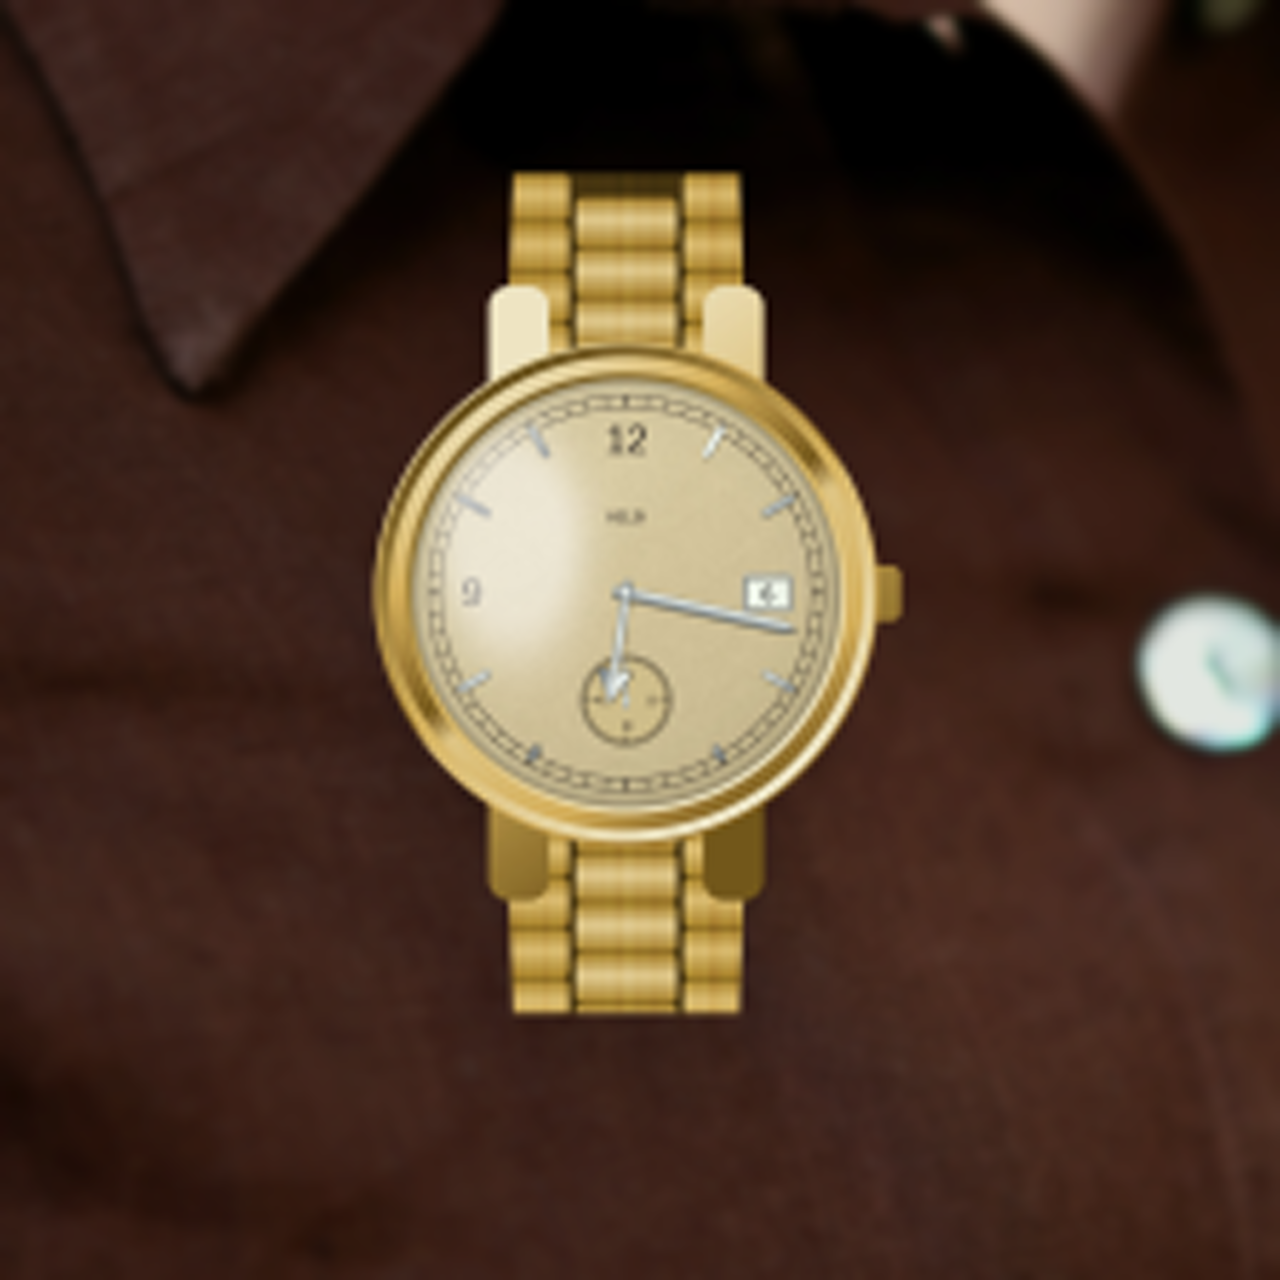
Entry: 6:17
